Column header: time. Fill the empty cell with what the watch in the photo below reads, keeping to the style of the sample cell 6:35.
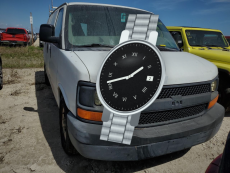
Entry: 1:42
